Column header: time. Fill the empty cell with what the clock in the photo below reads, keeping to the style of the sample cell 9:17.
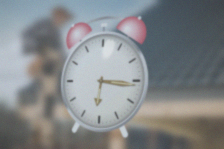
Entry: 6:16
